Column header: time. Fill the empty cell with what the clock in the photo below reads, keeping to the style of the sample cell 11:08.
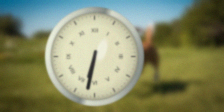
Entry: 6:32
